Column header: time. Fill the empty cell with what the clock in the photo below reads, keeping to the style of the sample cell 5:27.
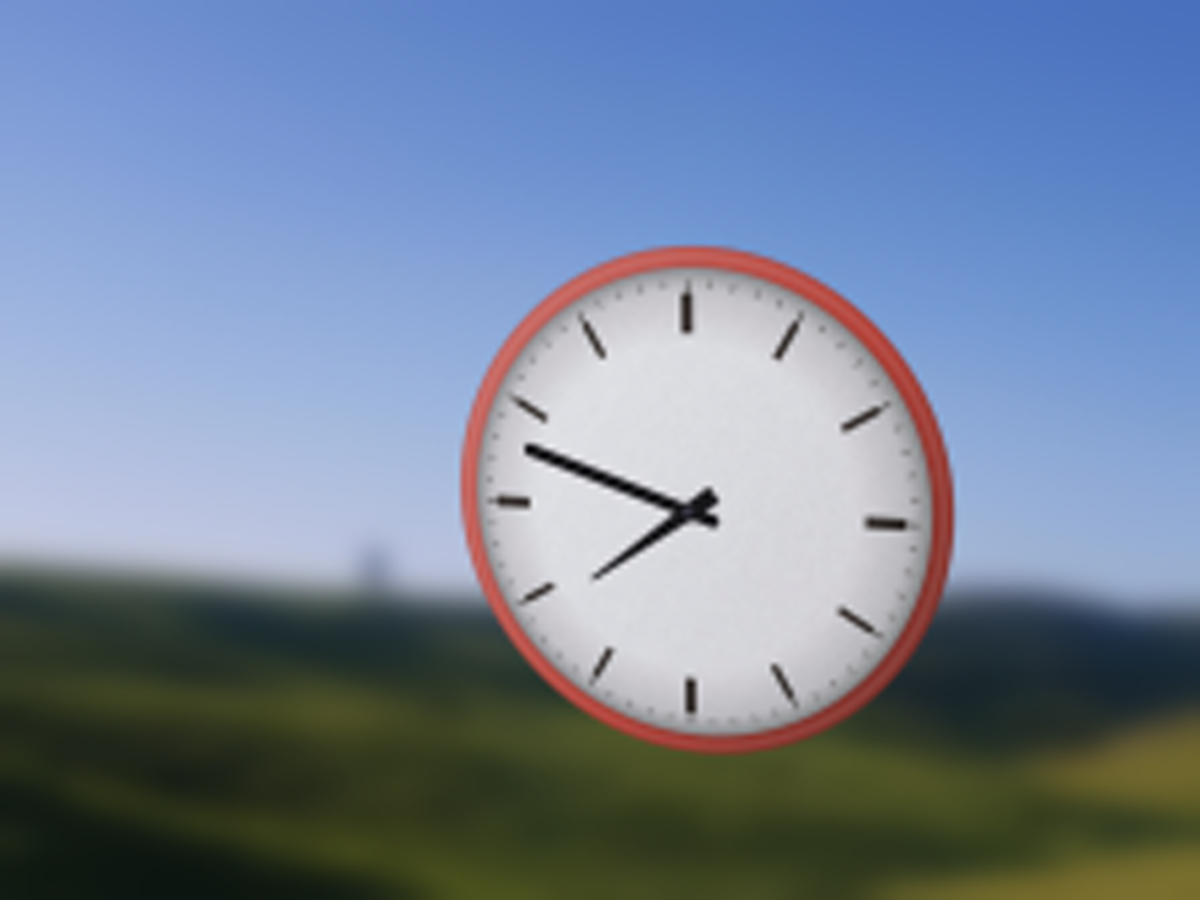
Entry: 7:48
